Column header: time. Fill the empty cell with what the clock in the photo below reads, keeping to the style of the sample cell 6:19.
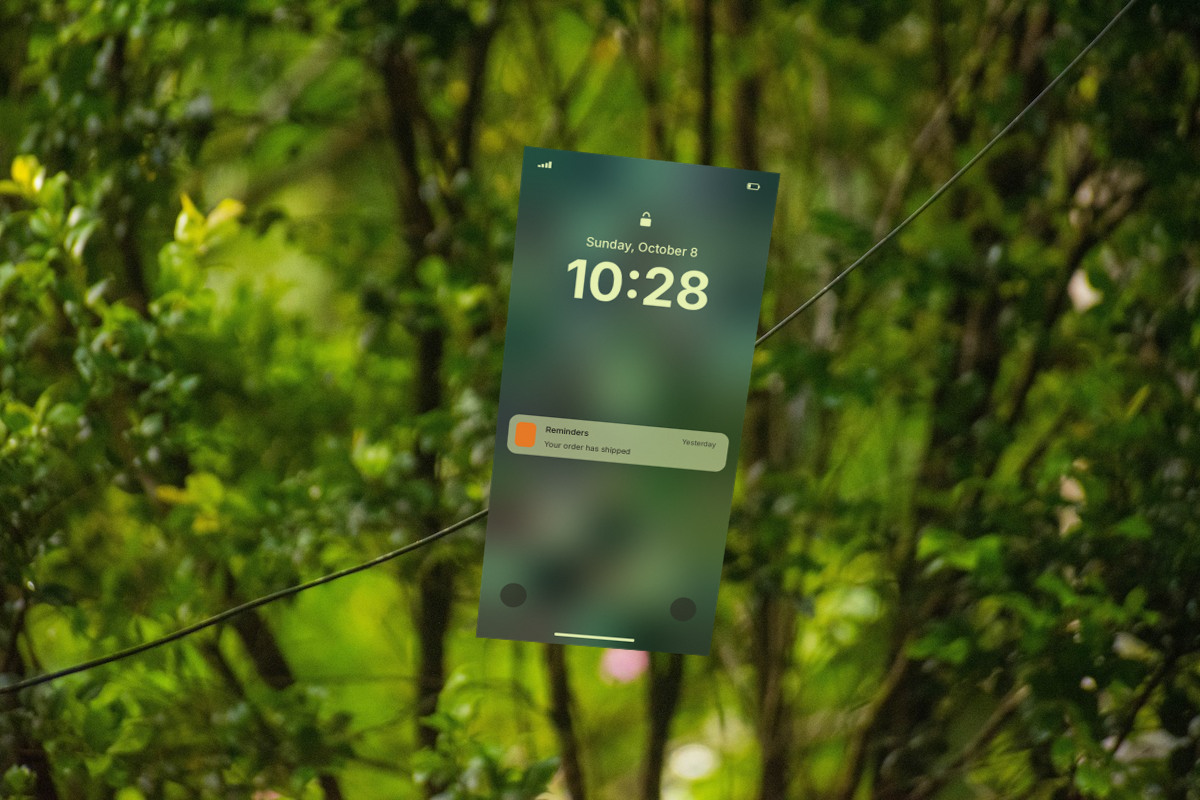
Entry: 10:28
